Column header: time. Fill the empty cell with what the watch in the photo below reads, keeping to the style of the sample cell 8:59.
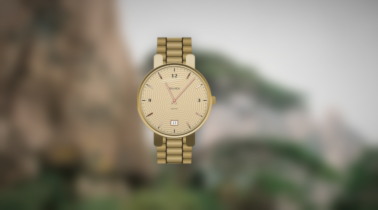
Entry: 11:07
